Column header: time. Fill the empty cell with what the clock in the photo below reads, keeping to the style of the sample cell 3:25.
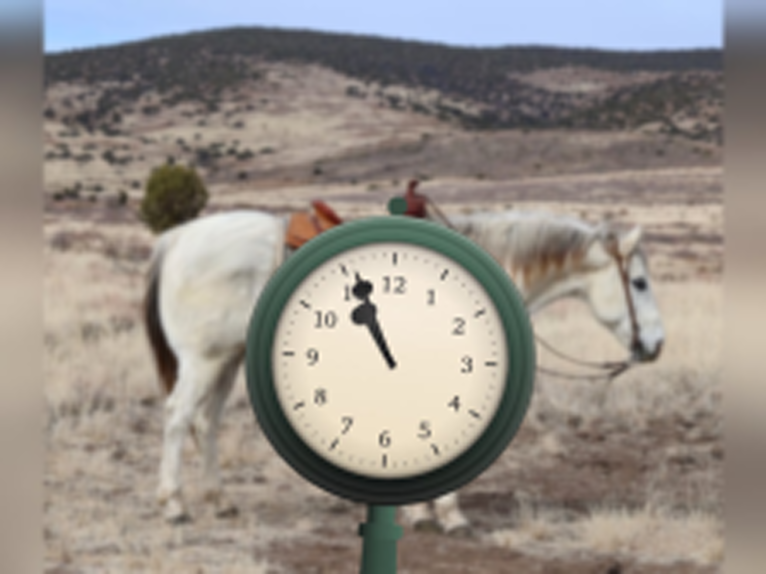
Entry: 10:56
